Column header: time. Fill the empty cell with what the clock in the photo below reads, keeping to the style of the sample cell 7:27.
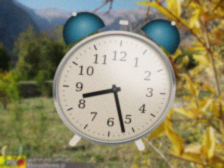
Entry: 8:27
